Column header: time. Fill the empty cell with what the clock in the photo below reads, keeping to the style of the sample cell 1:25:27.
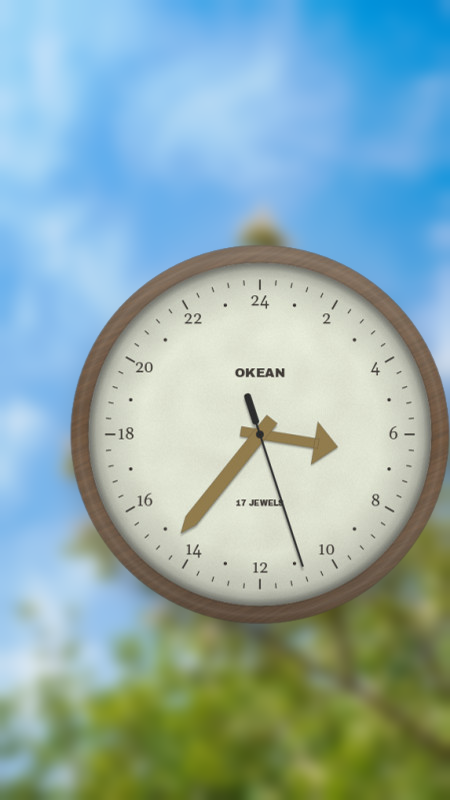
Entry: 6:36:27
